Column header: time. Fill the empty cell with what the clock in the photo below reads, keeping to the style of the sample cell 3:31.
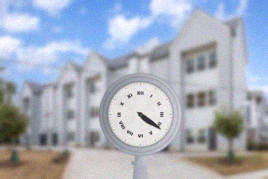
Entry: 4:21
